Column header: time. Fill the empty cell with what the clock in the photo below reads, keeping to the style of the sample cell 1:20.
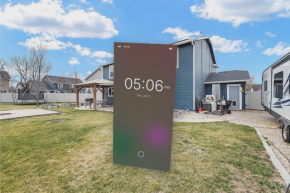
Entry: 5:06
